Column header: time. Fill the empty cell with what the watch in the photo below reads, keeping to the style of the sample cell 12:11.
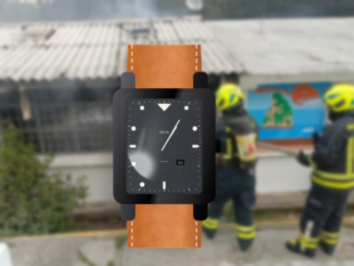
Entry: 1:05
